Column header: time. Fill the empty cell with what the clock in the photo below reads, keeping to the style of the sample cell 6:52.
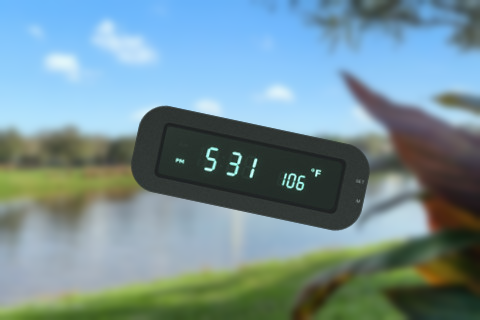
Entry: 5:31
